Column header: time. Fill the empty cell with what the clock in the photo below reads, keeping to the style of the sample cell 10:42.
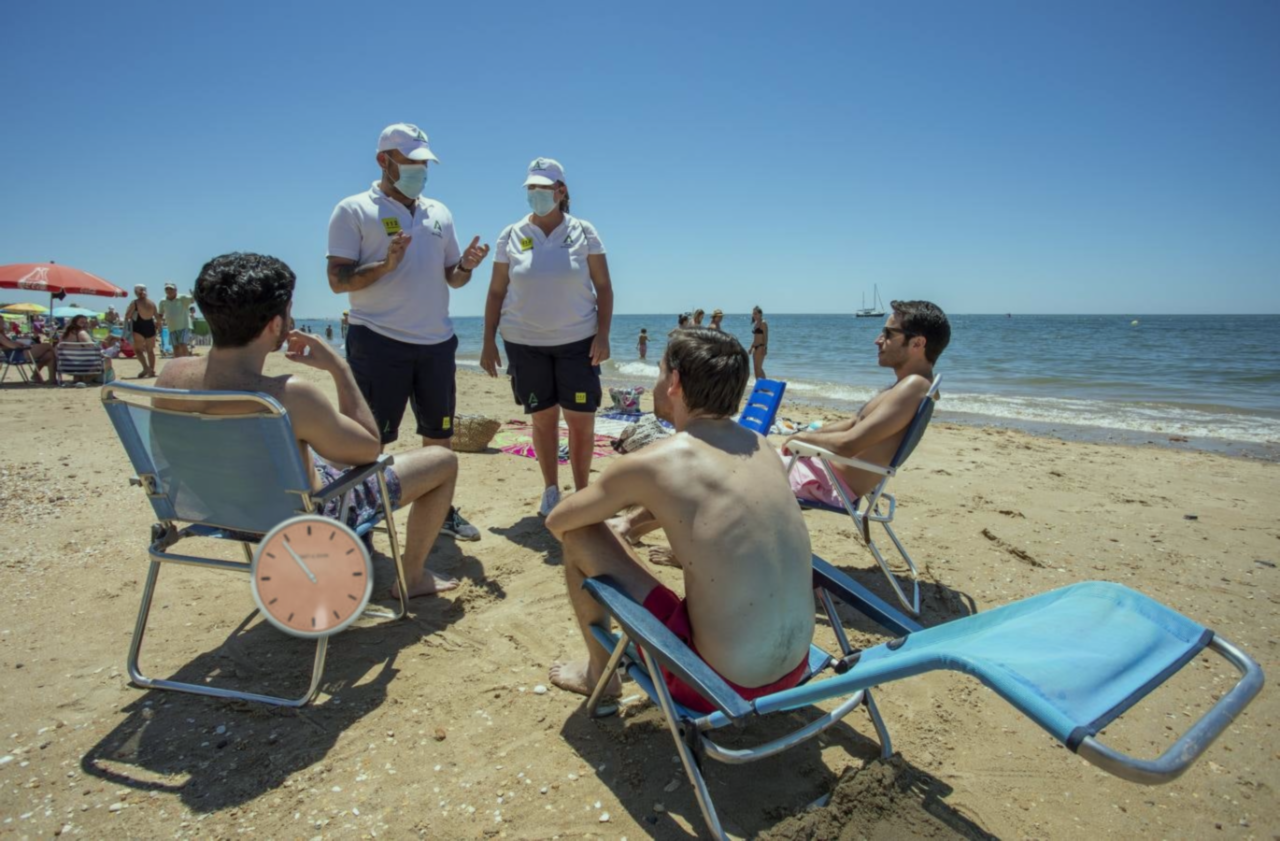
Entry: 10:54
